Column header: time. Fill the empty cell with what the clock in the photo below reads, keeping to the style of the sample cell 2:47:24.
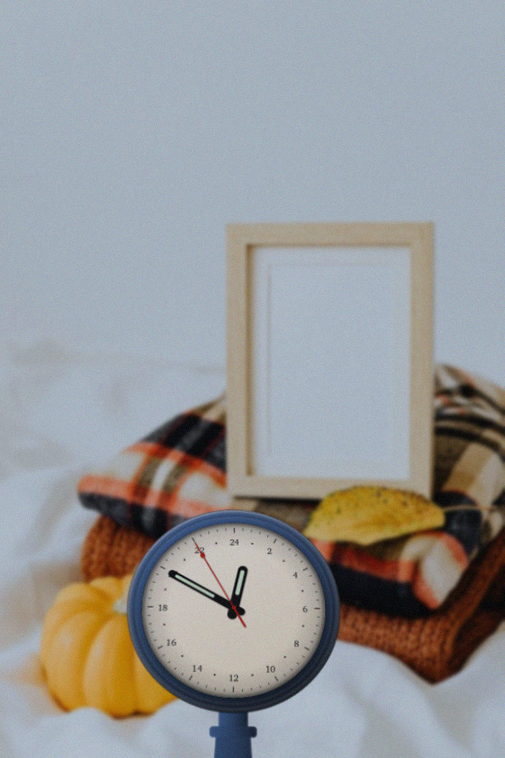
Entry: 0:49:55
